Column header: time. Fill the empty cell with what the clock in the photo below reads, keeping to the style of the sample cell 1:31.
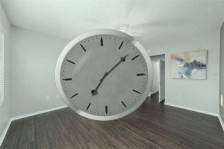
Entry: 7:08
